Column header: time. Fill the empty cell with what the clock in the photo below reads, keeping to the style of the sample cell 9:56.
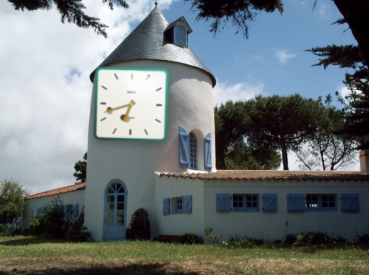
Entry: 6:42
